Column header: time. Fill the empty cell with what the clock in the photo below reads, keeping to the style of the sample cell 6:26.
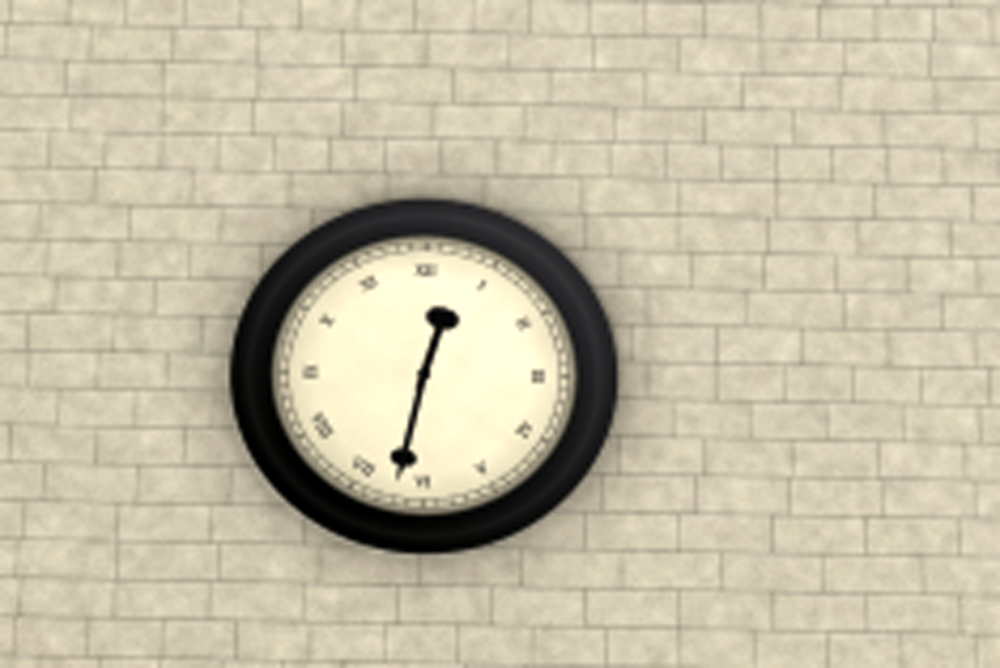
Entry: 12:32
